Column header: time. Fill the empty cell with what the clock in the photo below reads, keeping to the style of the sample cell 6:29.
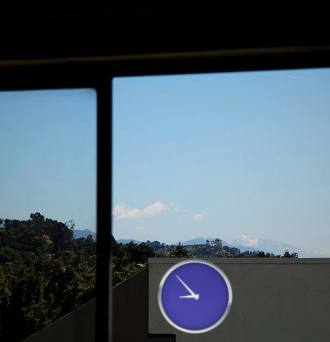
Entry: 8:53
